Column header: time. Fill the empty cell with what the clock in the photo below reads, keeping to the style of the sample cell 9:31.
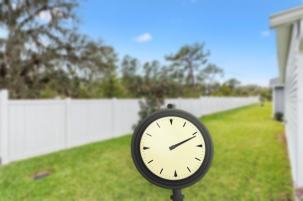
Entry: 2:11
